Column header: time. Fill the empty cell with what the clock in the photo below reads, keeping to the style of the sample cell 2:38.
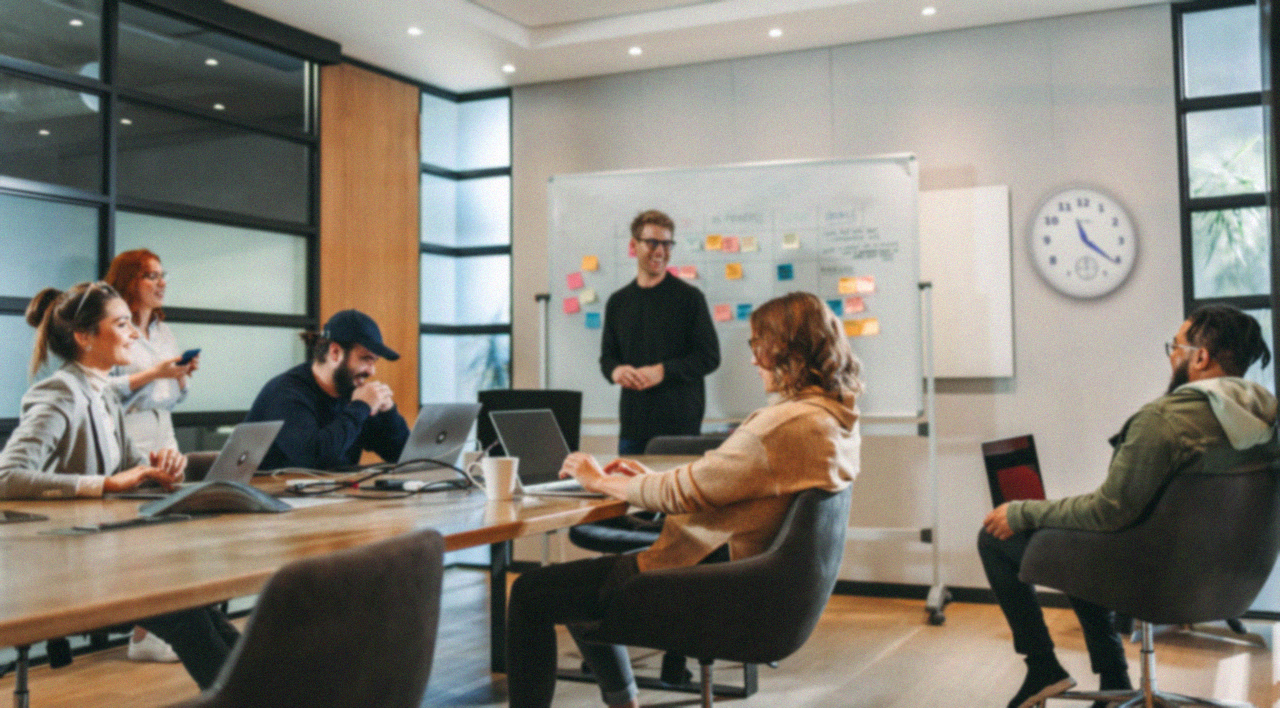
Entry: 11:21
